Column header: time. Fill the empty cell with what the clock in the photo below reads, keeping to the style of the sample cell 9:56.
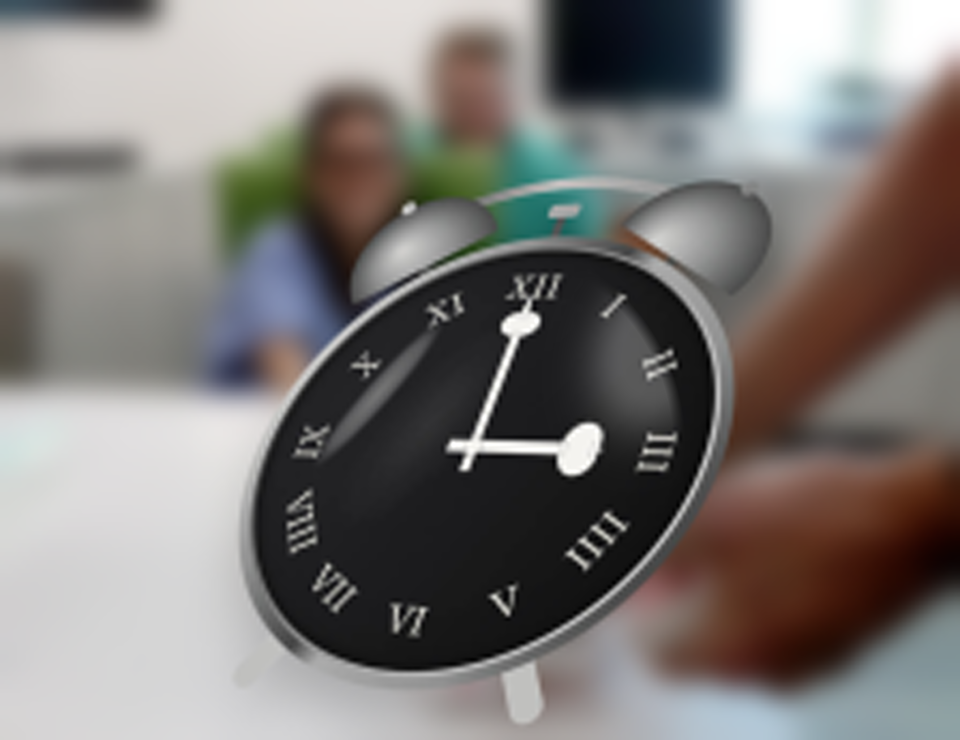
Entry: 3:00
